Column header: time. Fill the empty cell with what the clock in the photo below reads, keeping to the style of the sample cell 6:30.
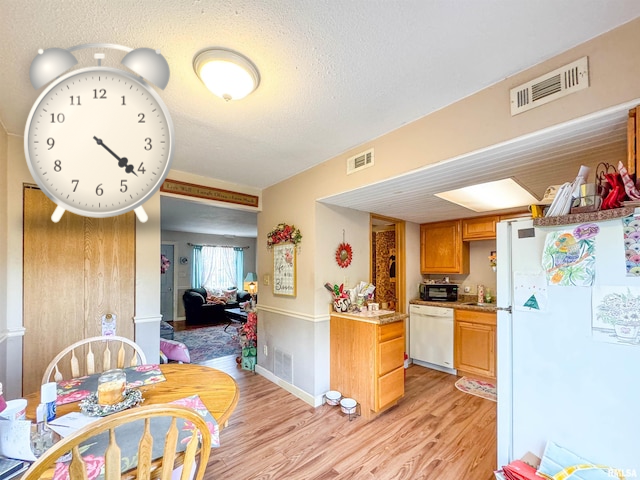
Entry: 4:22
